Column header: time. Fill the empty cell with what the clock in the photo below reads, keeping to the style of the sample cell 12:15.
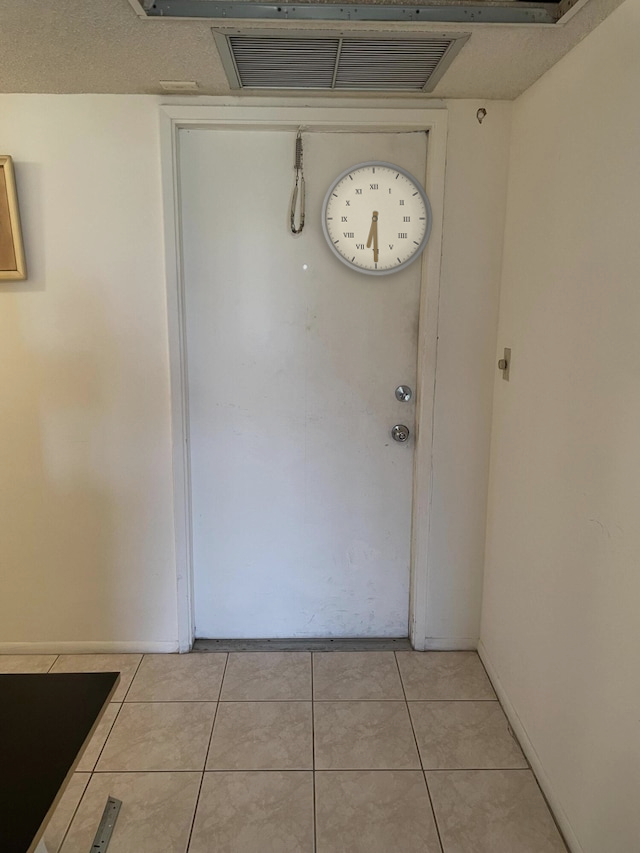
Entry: 6:30
